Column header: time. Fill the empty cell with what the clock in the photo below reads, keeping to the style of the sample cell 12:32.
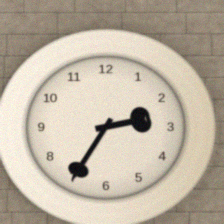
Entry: 2:35
